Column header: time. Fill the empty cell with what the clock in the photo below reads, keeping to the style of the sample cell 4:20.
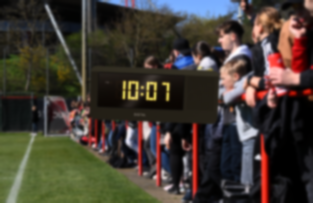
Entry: 10:07
